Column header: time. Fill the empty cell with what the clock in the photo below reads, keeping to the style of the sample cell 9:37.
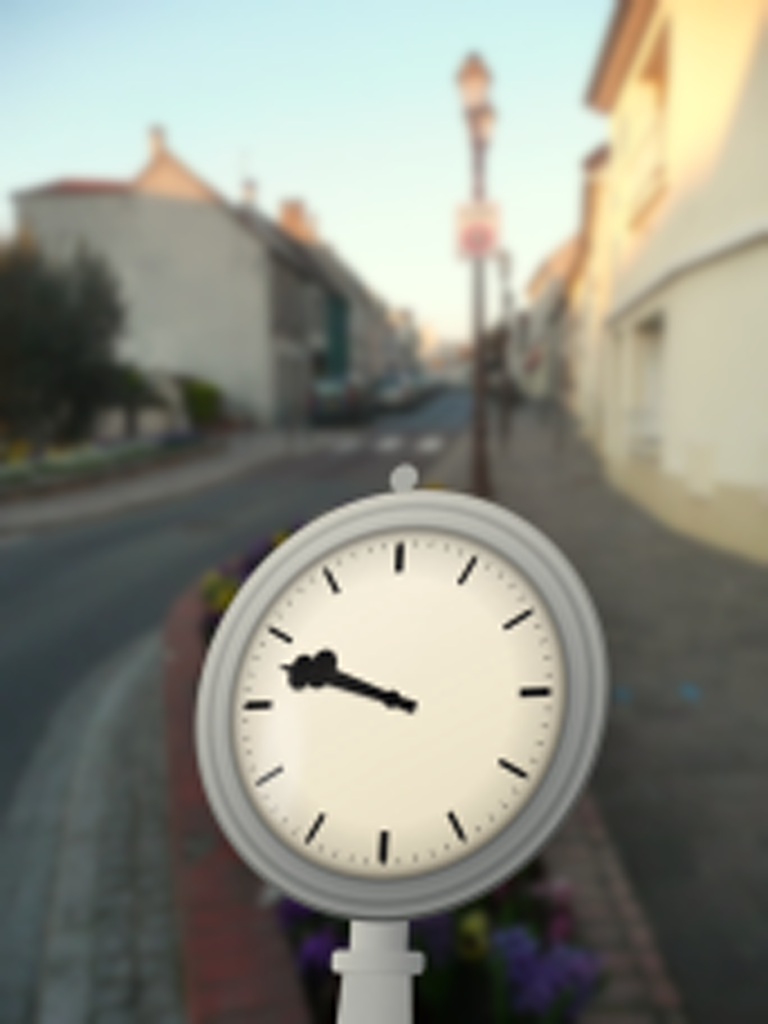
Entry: 9:48
